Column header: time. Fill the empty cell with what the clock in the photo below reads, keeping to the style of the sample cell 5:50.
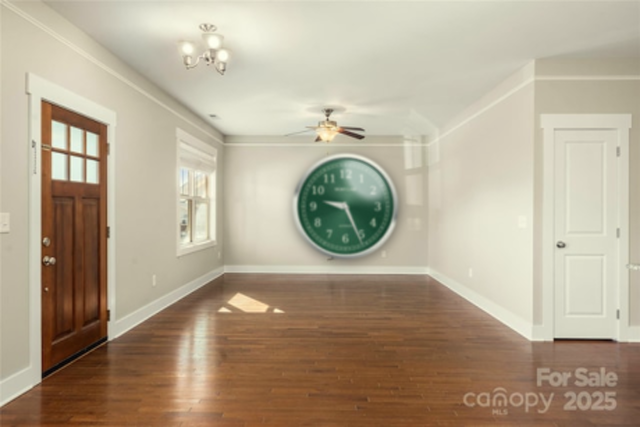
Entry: 9:26
